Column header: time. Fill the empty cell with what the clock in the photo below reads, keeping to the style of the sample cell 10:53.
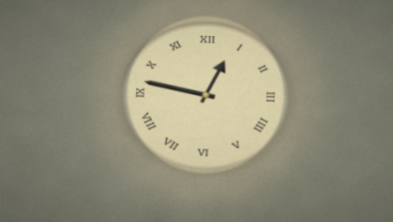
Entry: 12:47
